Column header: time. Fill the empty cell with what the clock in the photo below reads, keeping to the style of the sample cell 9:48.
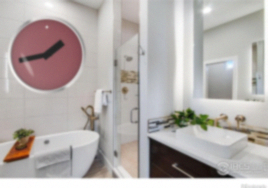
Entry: 1:43
